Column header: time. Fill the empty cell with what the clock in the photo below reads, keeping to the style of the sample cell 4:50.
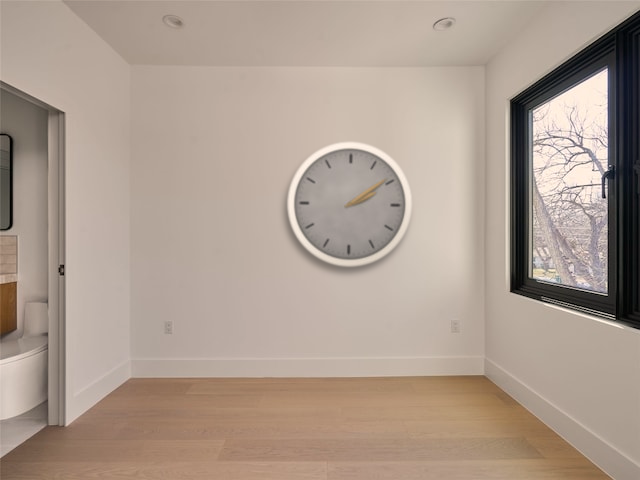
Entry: 2:09
